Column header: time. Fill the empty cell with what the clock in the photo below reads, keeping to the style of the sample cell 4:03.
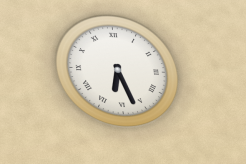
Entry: 6:27
